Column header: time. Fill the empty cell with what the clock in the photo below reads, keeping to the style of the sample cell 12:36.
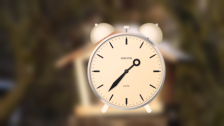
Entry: 1:37
